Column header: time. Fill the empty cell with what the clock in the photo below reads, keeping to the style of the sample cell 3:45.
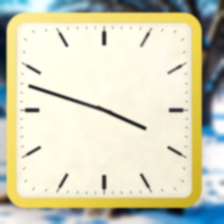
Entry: 3:48
